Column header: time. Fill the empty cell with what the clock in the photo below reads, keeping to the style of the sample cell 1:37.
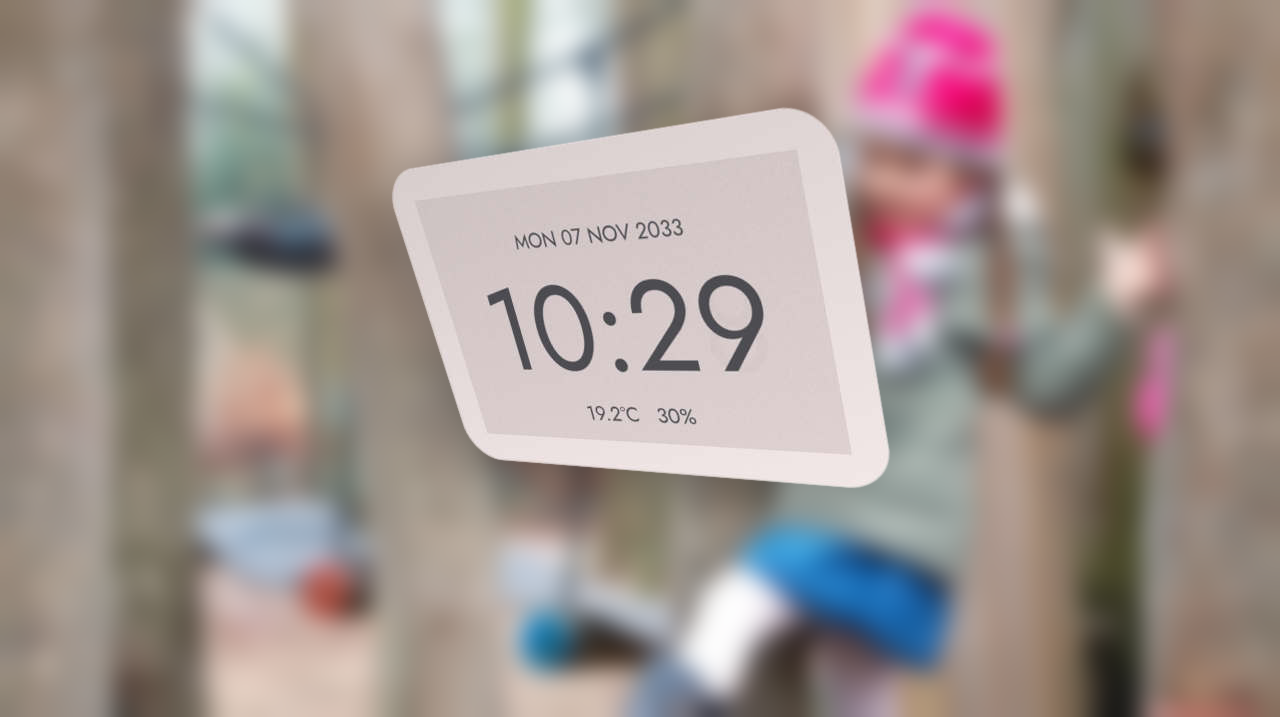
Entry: 10:29
